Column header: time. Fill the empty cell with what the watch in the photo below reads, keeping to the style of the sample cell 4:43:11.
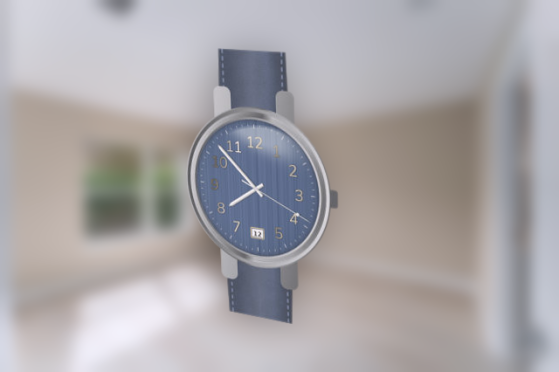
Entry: 7:52:19
